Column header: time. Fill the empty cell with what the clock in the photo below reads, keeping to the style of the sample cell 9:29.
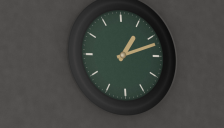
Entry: 1:12
